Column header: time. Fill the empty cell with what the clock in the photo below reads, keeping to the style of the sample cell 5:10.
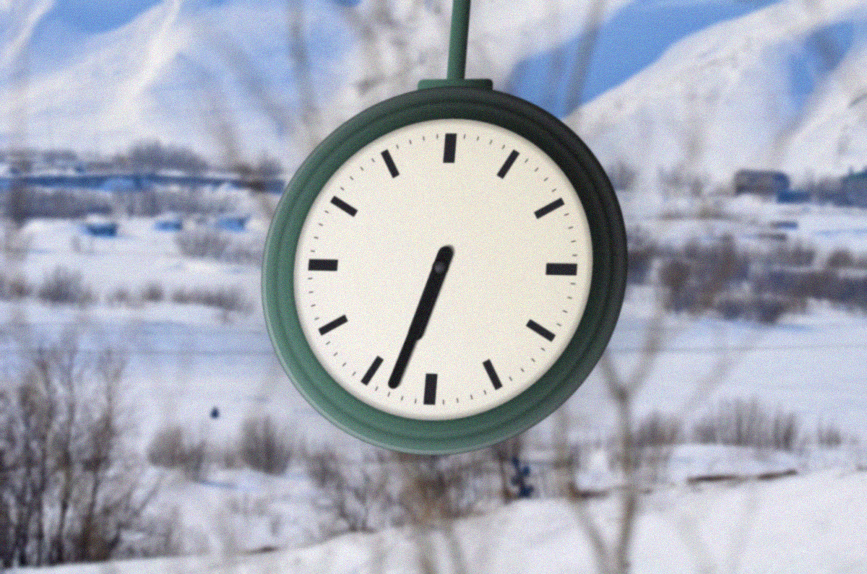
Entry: 6:33
